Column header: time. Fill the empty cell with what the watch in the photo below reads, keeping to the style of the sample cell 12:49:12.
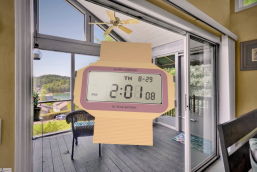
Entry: 2:01:08
